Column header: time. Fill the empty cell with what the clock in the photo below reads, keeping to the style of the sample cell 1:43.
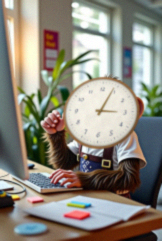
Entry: 3:04
